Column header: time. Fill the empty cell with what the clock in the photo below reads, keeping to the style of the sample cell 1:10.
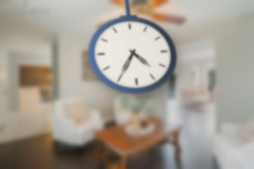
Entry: 4:35
